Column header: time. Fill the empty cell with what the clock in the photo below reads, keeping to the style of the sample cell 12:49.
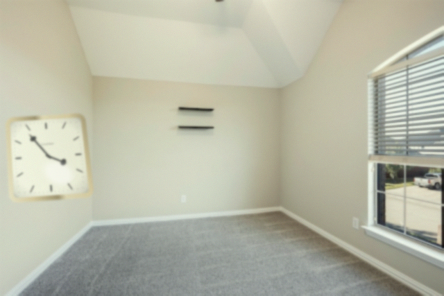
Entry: 3:54
